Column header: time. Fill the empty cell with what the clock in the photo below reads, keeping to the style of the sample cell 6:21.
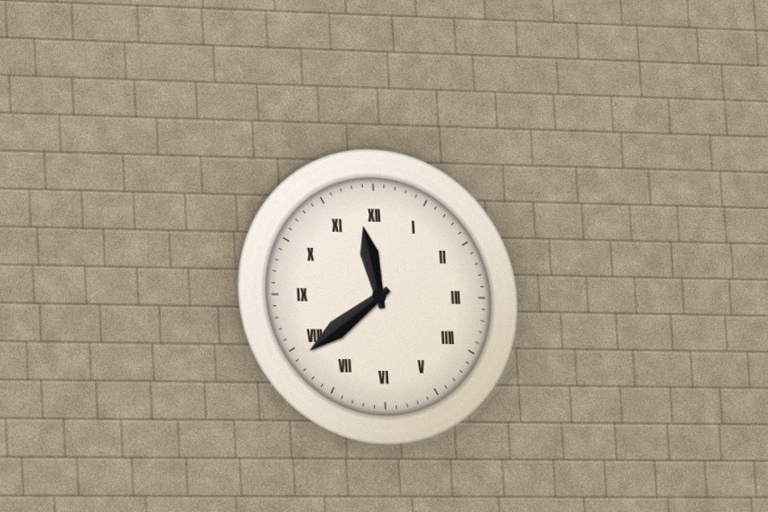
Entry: 11:39
